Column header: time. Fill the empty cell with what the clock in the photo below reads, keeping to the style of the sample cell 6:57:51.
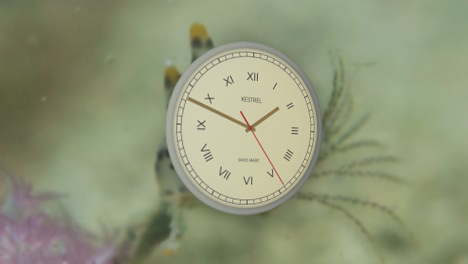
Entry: 1:48:24
